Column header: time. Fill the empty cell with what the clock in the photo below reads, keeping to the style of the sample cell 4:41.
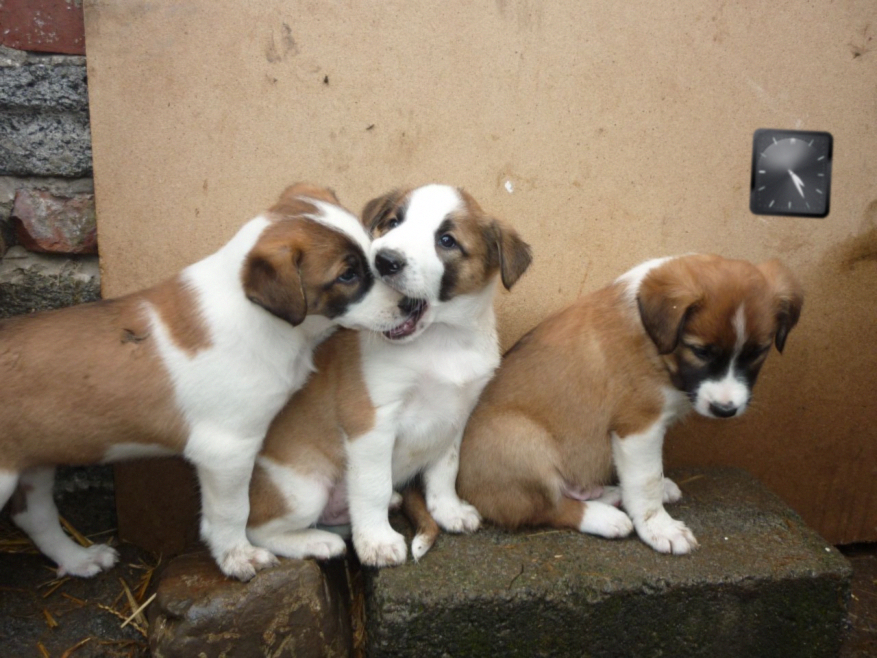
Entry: 4:25
